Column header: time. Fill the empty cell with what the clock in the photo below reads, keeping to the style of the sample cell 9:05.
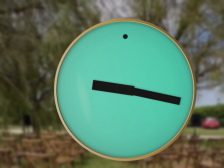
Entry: 9:17
